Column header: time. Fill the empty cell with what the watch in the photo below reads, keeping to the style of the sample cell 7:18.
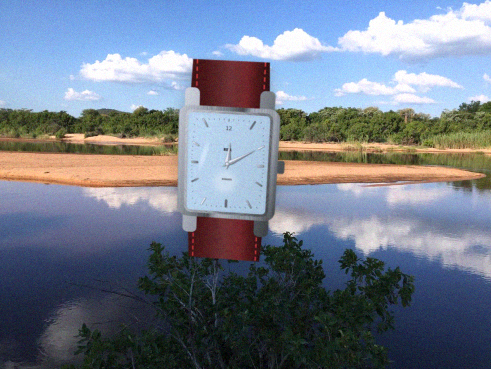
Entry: 12:10
